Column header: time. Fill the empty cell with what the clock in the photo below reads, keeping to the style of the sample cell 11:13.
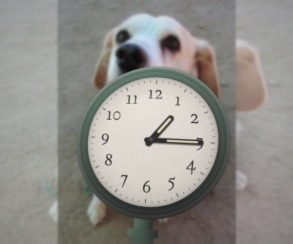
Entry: 1:15
